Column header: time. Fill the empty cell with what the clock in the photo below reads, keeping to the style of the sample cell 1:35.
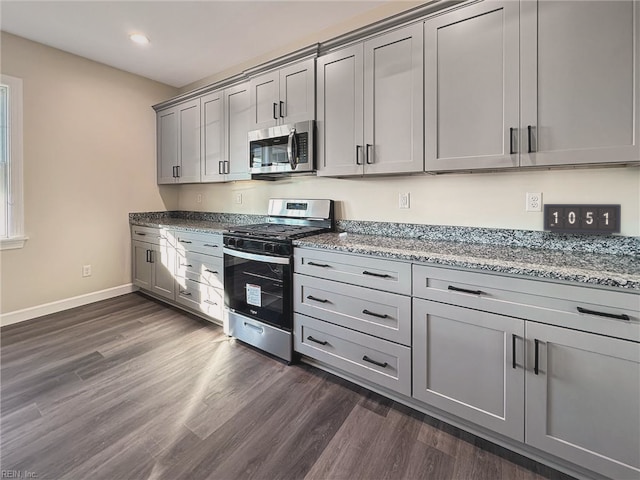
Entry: 10:51
